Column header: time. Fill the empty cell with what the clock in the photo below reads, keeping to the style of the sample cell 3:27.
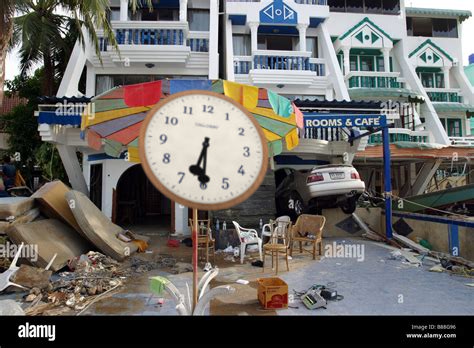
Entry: 6:30
